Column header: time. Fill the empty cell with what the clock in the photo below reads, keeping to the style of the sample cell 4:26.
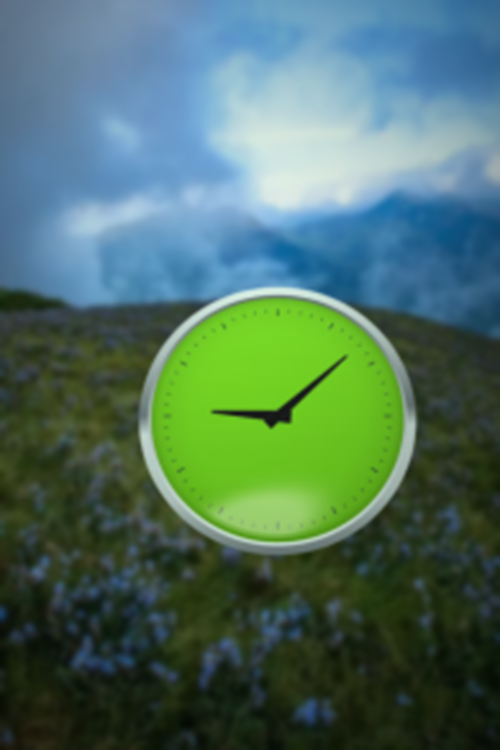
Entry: 9:08
